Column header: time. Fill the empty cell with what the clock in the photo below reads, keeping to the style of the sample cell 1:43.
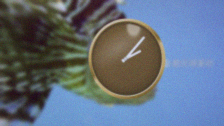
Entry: 2:07
